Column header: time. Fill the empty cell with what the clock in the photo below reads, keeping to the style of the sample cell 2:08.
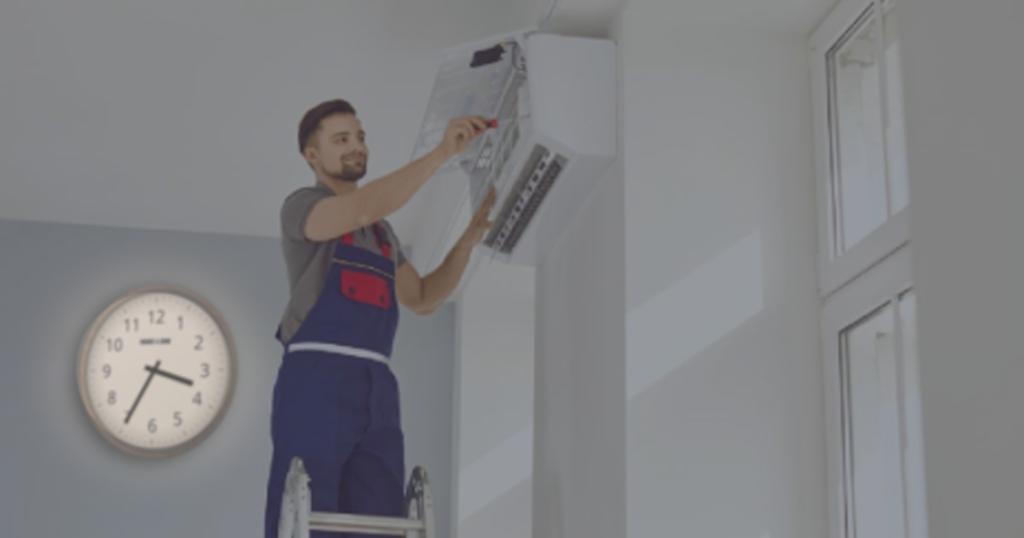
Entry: 3:35
